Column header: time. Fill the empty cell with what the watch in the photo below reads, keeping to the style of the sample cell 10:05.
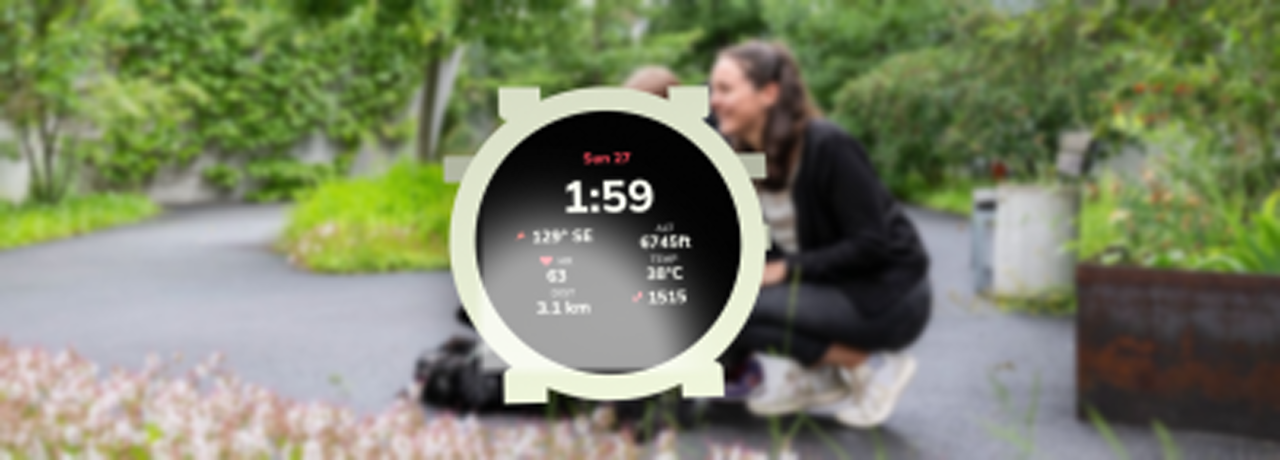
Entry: 1:59
